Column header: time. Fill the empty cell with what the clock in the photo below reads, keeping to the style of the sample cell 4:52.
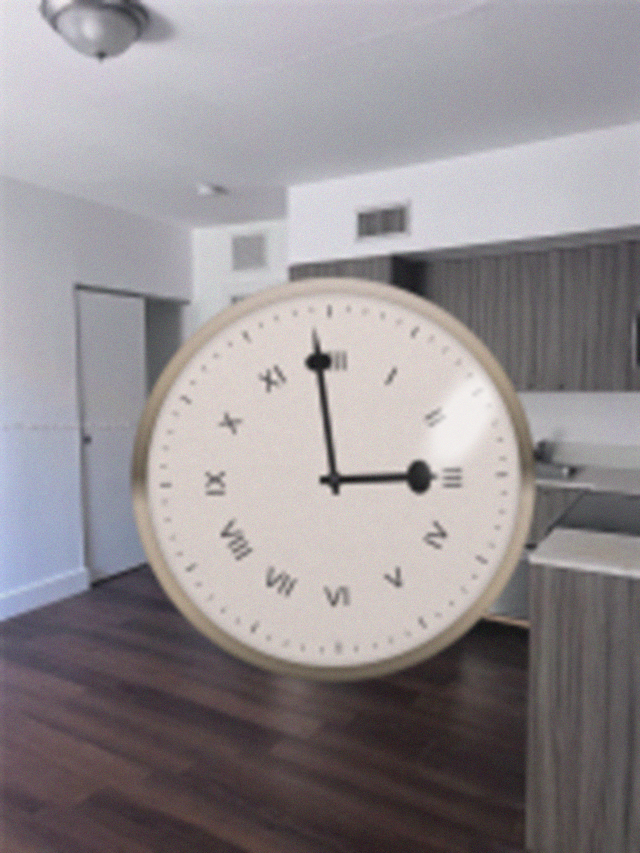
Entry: 2:59
